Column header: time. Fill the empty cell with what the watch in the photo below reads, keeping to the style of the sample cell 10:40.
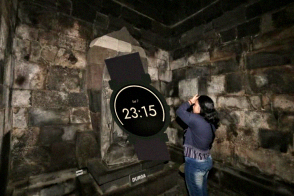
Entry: 23:15
